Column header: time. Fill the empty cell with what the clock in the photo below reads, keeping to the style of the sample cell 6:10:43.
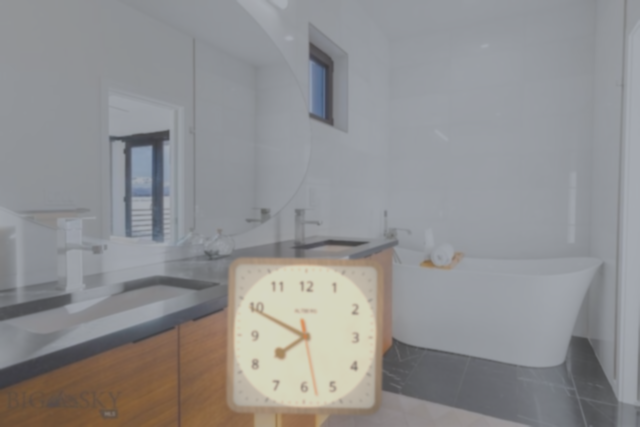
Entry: 7:49:28
